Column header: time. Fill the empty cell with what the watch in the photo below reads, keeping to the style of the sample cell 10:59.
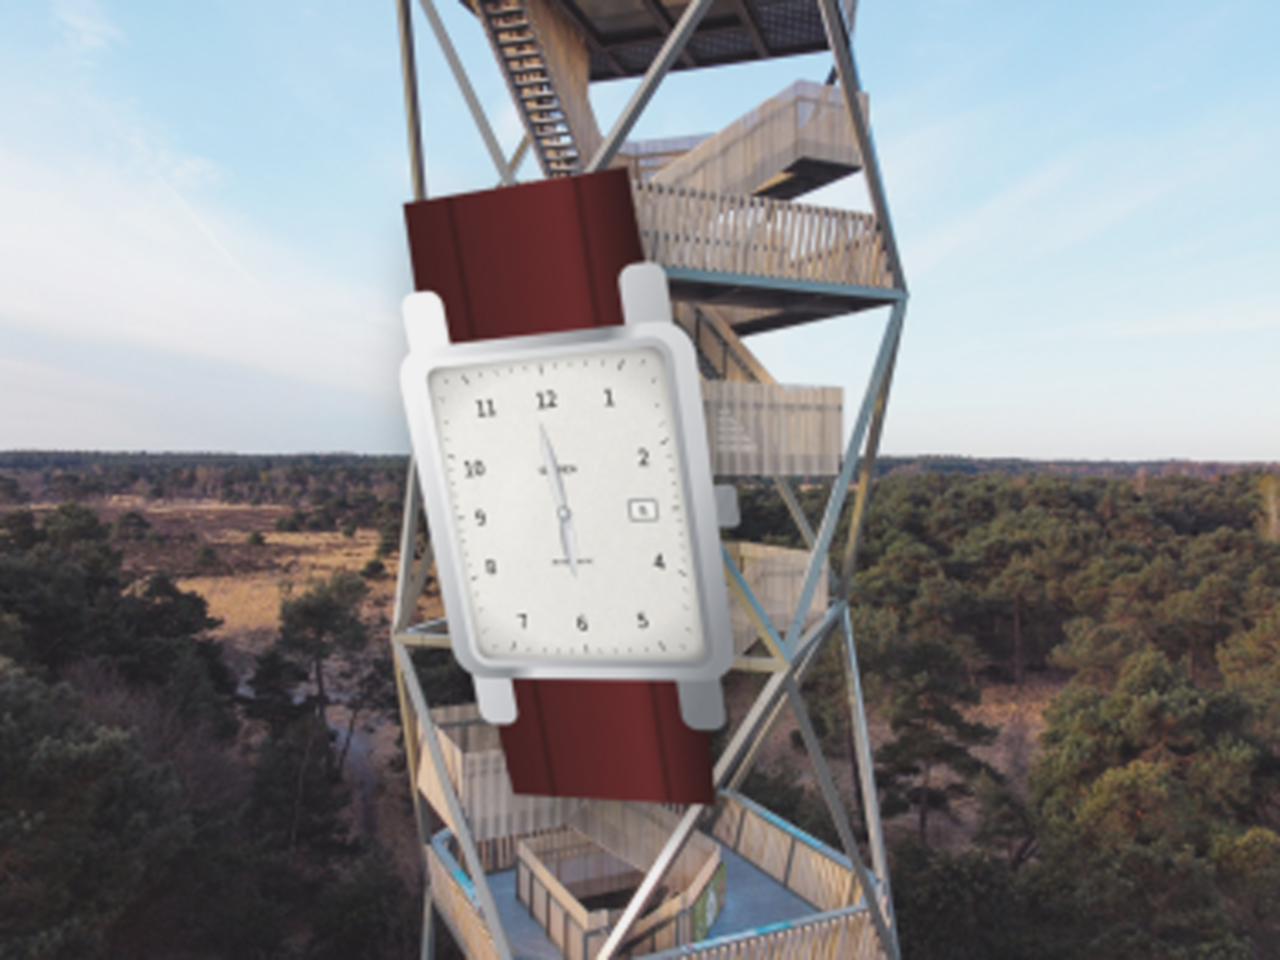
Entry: 5:59
